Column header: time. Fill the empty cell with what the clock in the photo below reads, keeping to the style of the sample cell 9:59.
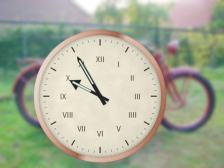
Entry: 9:55
